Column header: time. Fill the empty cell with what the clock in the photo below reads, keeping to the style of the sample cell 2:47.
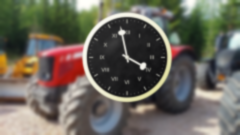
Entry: 3:58
